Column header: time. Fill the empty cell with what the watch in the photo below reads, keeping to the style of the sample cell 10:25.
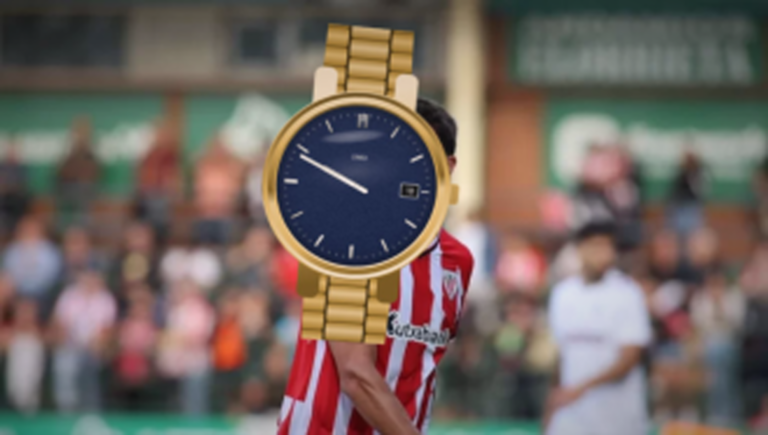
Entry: 9:49
